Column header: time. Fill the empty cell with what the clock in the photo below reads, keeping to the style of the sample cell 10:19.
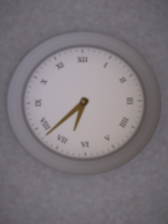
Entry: 6:38
